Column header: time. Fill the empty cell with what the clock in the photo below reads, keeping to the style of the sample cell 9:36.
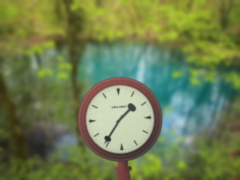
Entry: 1:36
